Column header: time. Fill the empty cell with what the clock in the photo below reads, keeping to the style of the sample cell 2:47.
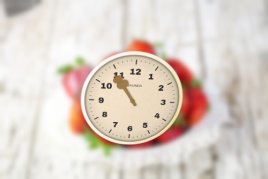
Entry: 10:54
